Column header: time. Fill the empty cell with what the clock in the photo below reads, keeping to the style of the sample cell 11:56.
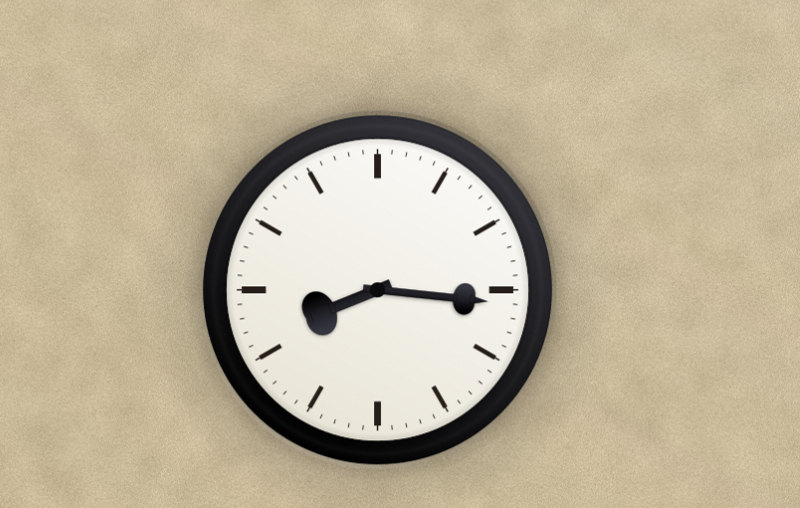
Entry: 8:16
